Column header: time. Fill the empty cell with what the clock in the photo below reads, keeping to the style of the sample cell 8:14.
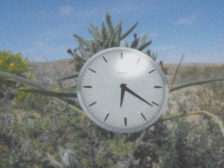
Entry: 6:21
